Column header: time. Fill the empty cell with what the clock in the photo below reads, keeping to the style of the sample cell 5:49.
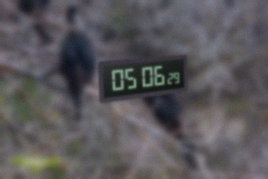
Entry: 5:06
